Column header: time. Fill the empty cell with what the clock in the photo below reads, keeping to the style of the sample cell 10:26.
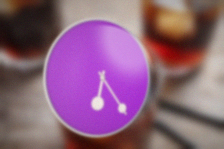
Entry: 6:24
